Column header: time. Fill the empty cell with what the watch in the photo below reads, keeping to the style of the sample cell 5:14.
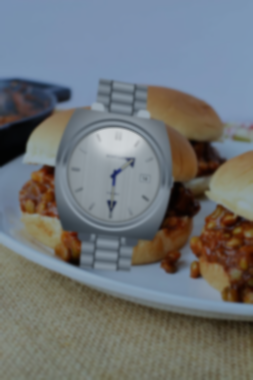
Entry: 1:30
